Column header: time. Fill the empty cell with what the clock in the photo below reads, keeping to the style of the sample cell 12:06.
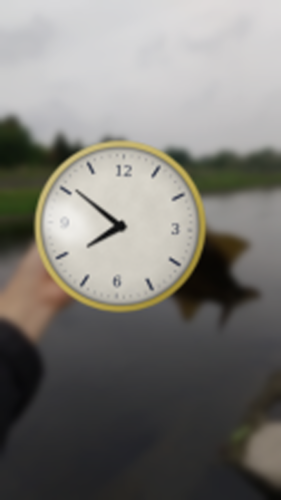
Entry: 7:51
